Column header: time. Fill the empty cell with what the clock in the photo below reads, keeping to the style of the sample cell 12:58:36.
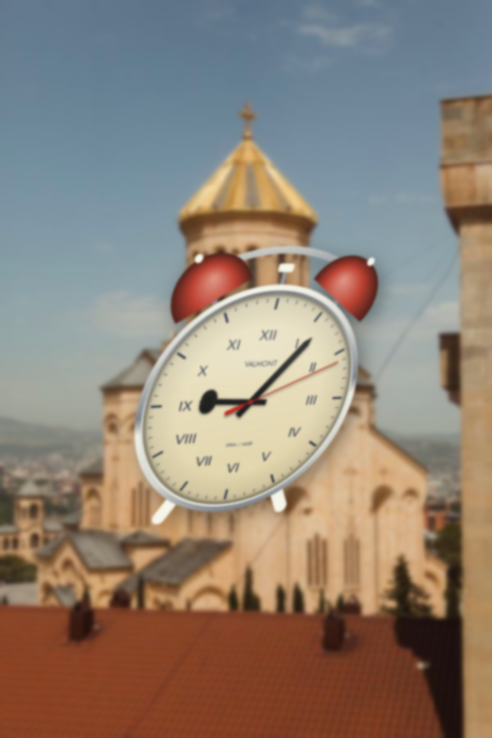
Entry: 9:06:11
